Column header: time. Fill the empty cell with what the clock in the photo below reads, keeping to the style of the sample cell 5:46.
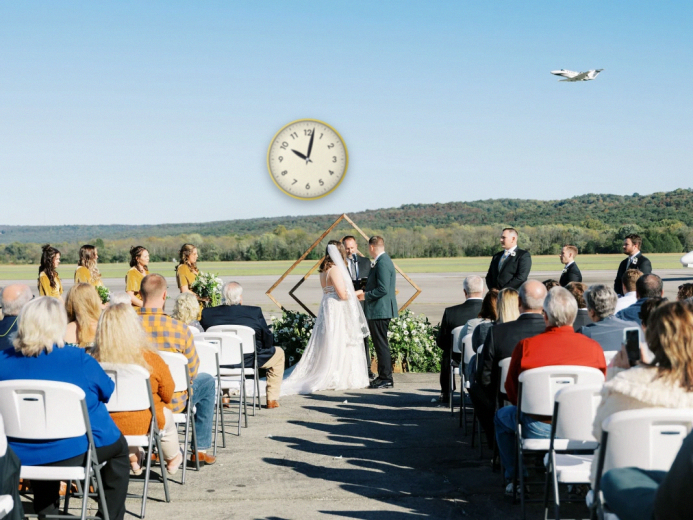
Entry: 10:02
